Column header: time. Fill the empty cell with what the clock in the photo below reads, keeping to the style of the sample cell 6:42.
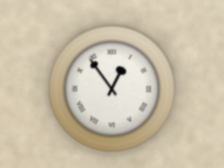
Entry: 12:54
